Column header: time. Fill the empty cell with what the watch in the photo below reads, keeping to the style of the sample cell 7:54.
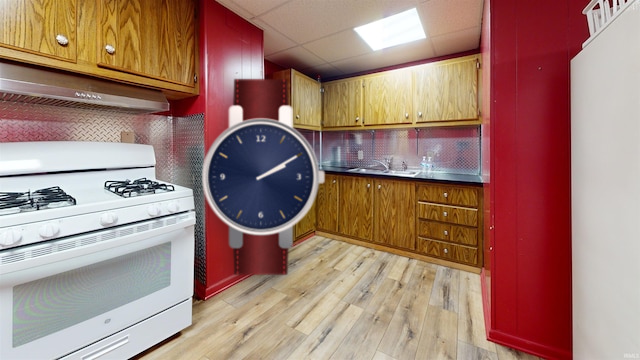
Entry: 2:10
